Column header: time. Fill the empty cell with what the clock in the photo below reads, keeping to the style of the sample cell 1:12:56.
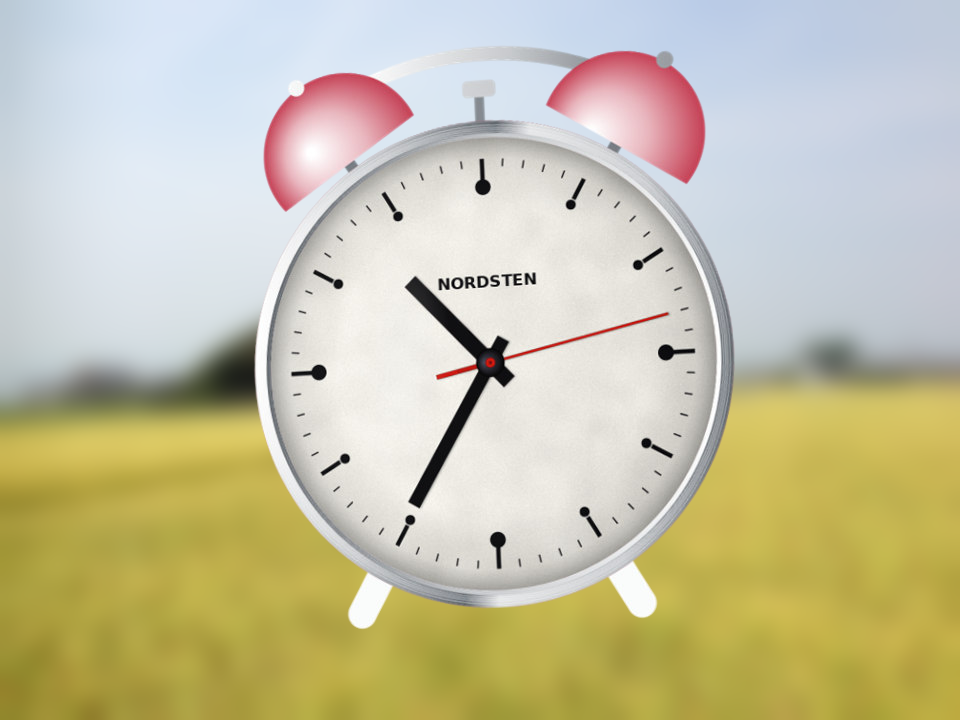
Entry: 10:35:13
